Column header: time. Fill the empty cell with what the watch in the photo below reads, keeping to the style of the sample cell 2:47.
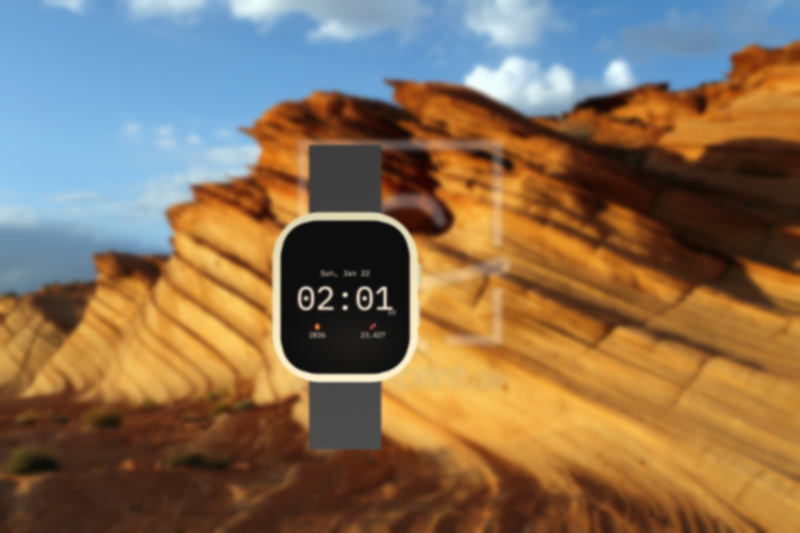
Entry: 2:01
